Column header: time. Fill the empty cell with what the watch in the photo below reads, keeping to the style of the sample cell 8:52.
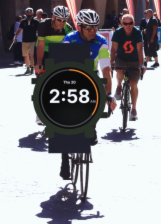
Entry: 2:58
